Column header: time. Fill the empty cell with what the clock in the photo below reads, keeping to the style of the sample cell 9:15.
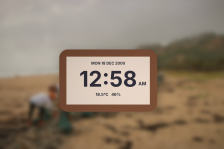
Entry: 12:58
